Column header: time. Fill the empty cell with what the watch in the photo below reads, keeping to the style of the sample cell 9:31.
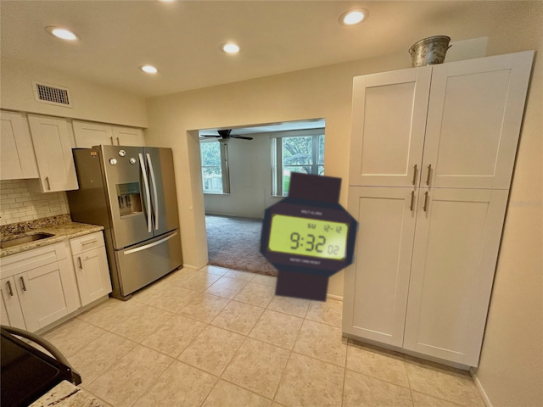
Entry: 9:32
